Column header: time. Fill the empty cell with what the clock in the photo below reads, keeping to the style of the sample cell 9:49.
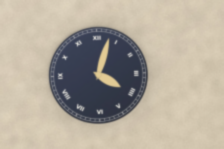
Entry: 4:03
